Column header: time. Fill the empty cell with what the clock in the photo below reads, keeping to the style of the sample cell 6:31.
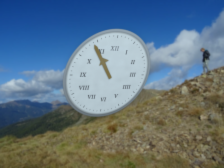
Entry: 10:54
